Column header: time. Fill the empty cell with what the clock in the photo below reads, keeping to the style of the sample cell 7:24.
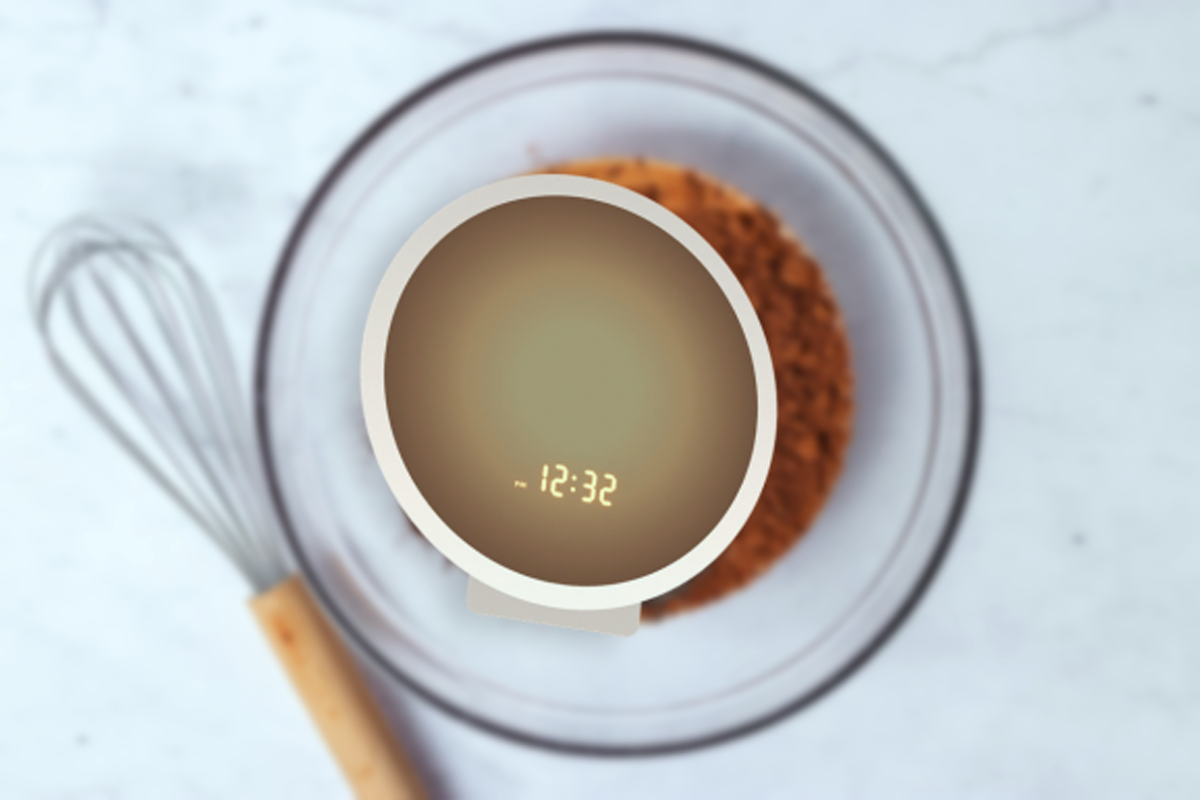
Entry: 12:32
